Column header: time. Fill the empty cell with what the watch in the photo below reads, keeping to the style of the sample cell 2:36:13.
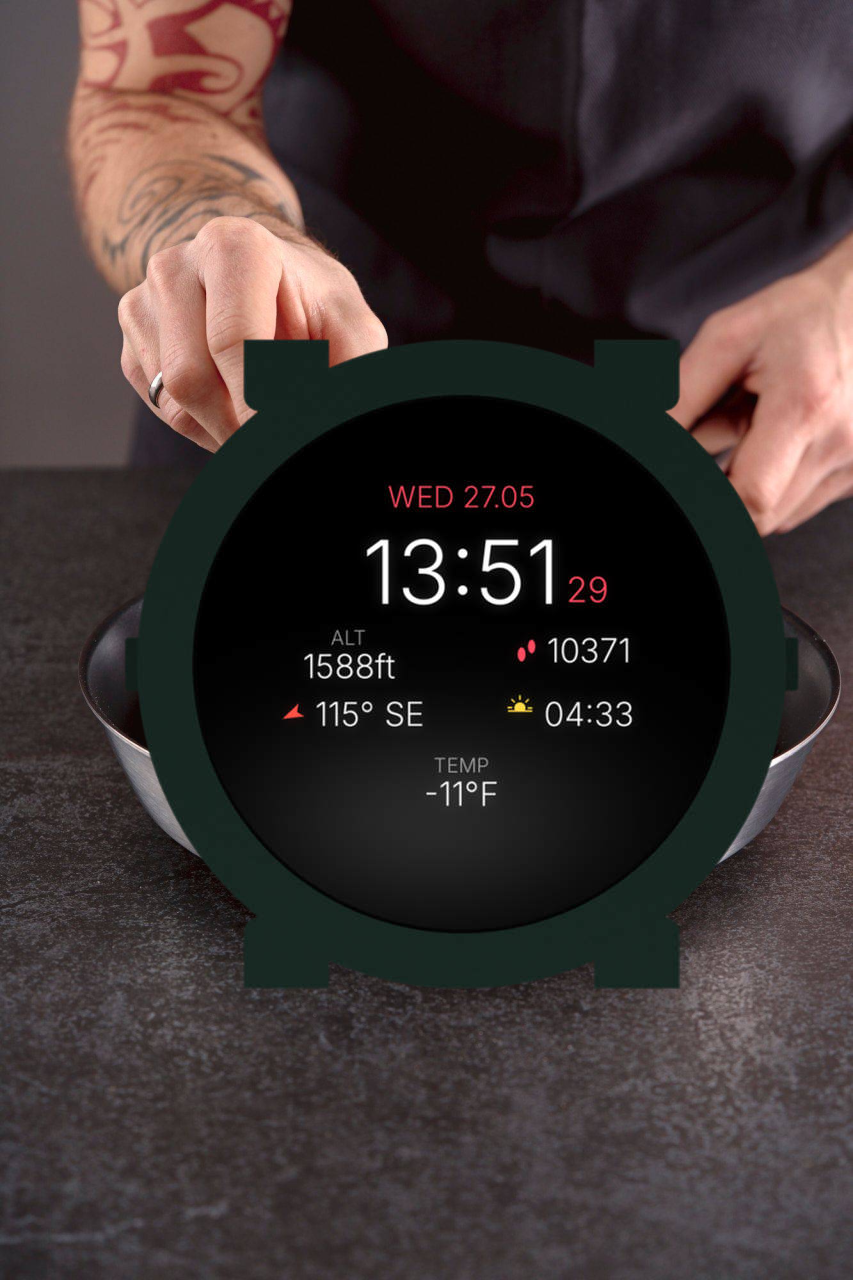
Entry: 13:51:29
